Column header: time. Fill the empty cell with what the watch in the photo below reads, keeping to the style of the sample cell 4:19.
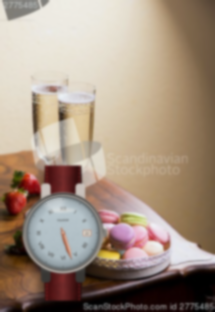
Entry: 5:27
